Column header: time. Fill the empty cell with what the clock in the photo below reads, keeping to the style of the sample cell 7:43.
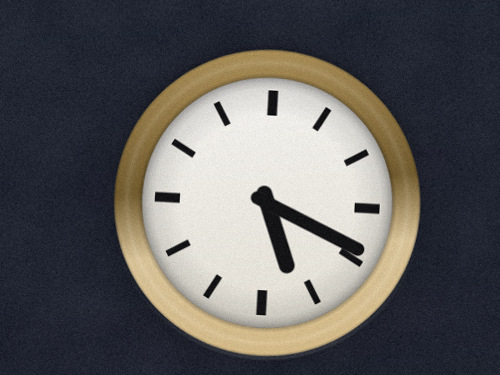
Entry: 5:19
